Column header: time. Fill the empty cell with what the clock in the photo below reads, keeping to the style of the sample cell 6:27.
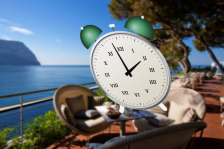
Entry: 1:58
